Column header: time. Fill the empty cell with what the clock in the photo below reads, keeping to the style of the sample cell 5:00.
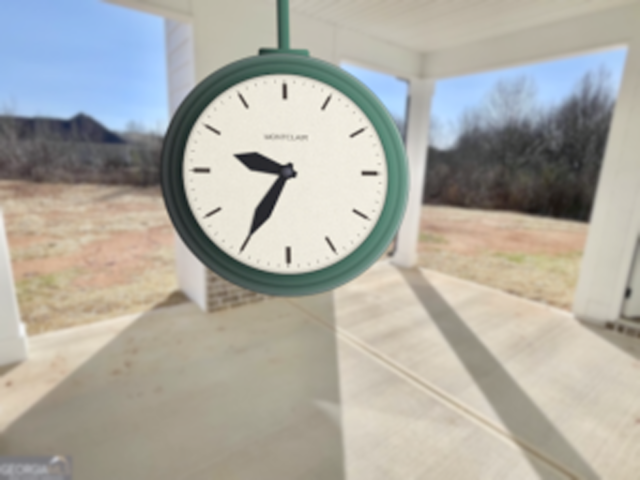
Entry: 9:35
